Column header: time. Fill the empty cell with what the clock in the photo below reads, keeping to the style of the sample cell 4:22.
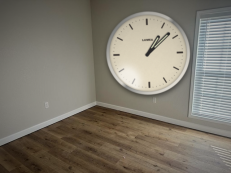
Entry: 1:08
